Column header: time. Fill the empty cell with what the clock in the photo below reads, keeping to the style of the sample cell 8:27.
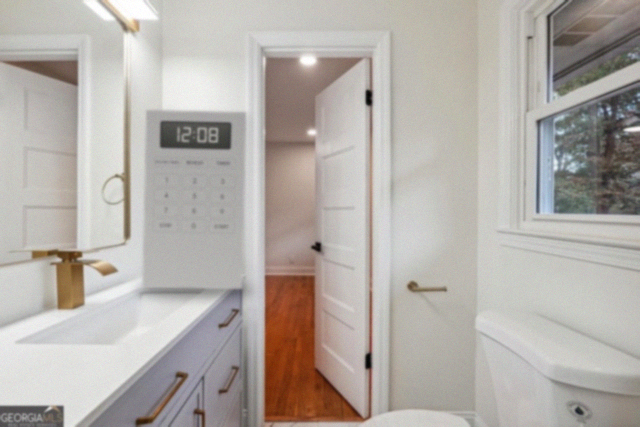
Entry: 12:08
